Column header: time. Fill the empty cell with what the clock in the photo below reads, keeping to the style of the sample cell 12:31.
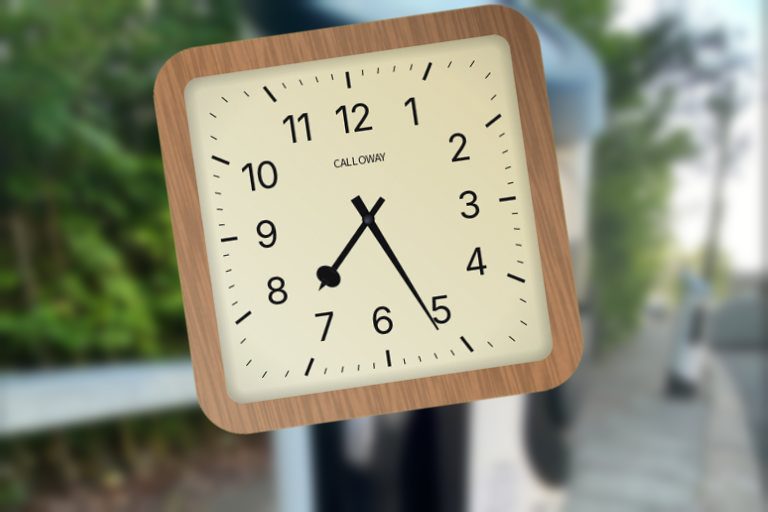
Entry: 7:26
